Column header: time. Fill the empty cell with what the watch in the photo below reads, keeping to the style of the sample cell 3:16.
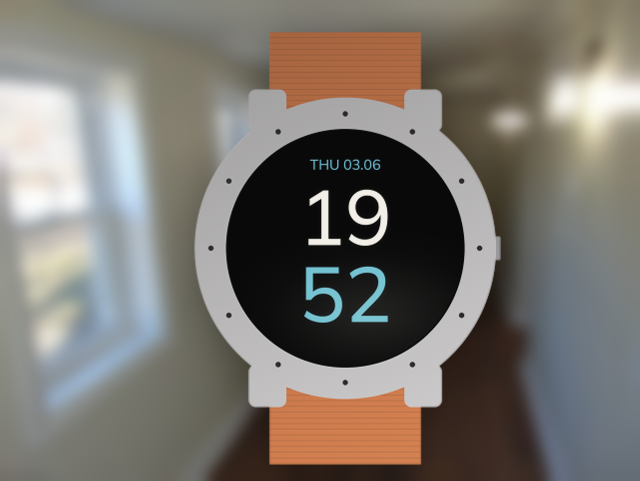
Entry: 19:52
